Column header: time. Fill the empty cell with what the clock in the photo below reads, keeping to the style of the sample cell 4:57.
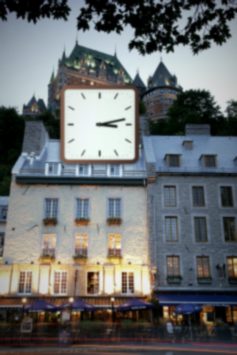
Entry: 3:13
